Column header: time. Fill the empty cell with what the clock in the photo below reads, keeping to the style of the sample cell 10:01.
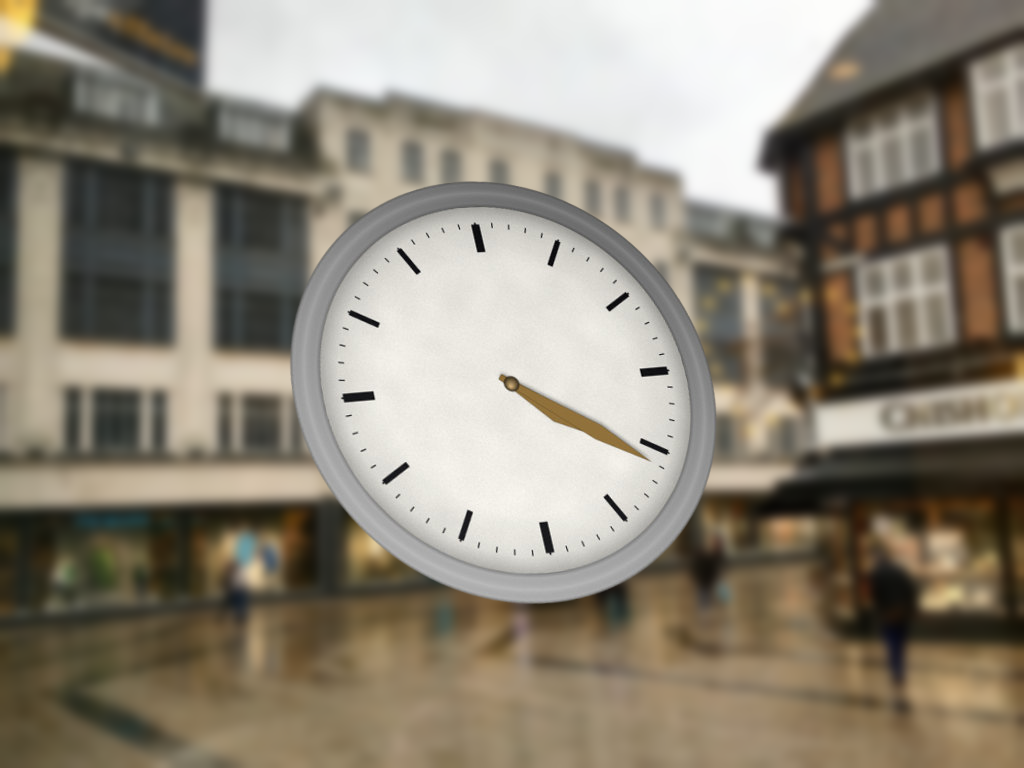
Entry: 4:21
